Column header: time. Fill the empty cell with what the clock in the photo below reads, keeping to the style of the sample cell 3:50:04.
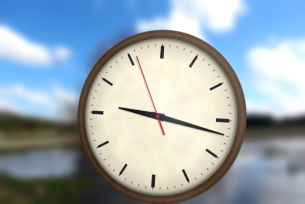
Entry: 9:16:56
